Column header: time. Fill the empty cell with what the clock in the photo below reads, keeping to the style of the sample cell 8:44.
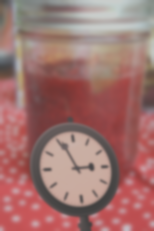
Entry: 2:56
